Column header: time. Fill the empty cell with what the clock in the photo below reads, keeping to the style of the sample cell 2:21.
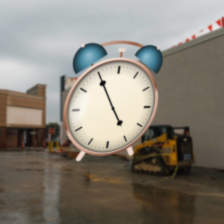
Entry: 4:55
